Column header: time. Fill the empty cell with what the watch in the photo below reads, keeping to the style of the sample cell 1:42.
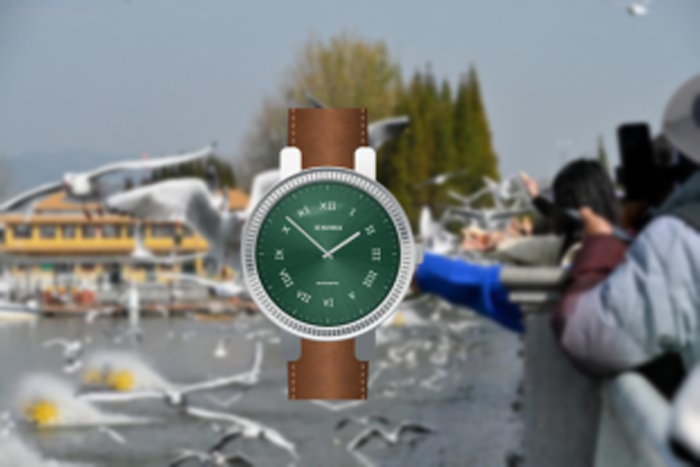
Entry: 1:52
